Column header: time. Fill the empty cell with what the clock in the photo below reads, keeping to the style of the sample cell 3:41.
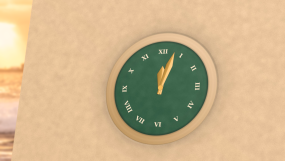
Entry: 12:03
